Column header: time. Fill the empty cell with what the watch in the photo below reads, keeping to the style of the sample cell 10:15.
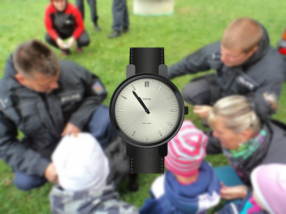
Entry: 10:54
